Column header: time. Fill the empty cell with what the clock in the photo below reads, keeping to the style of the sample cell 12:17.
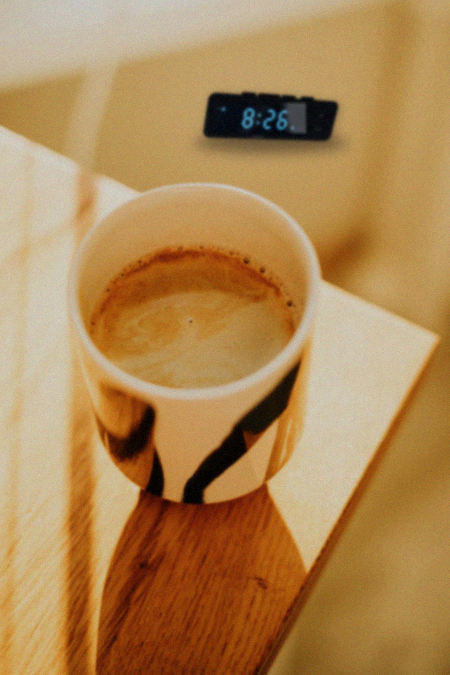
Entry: 8:26
